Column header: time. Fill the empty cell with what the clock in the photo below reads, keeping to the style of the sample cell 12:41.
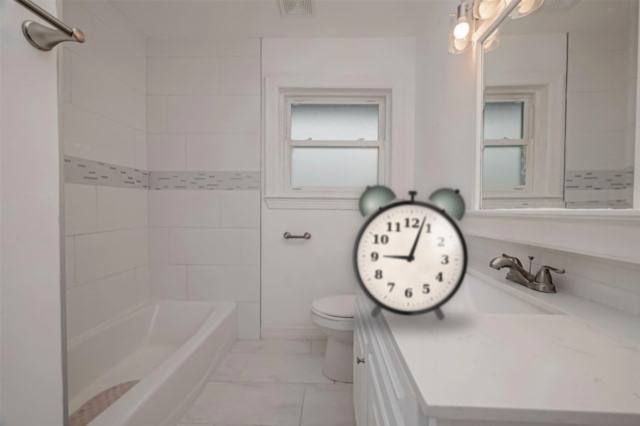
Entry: 9:03
